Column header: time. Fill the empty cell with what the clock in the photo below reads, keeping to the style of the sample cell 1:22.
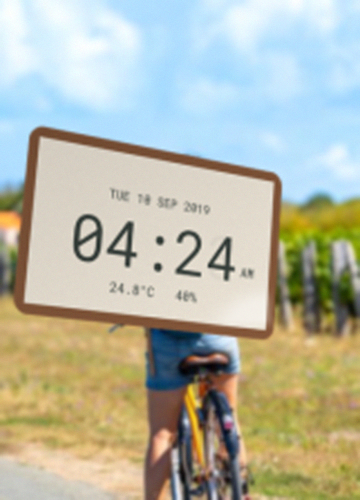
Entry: 4:24
